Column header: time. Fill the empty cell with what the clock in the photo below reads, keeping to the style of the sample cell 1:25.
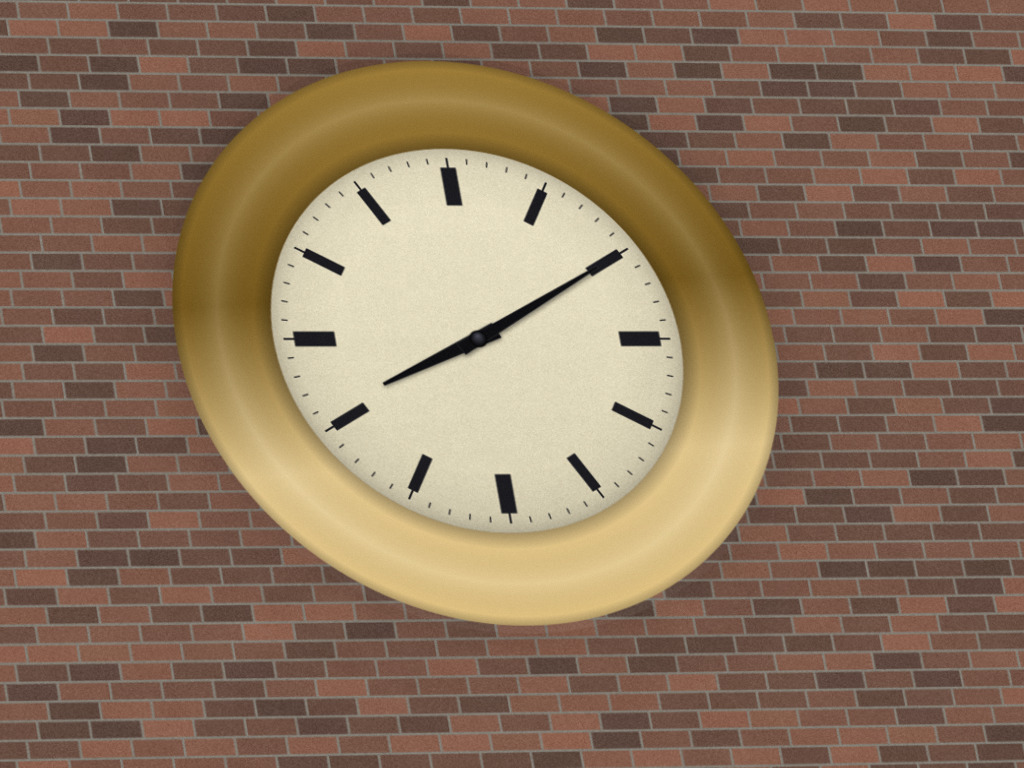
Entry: 8:10
